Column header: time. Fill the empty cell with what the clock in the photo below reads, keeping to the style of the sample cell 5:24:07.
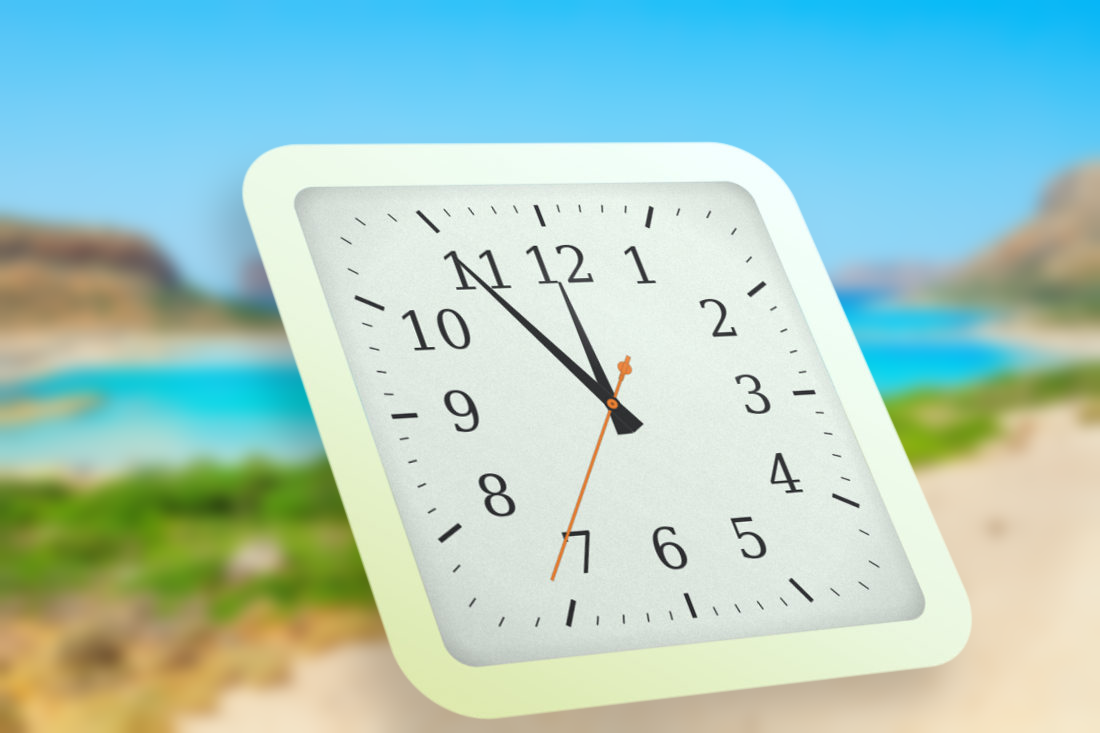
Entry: 11:54:36
